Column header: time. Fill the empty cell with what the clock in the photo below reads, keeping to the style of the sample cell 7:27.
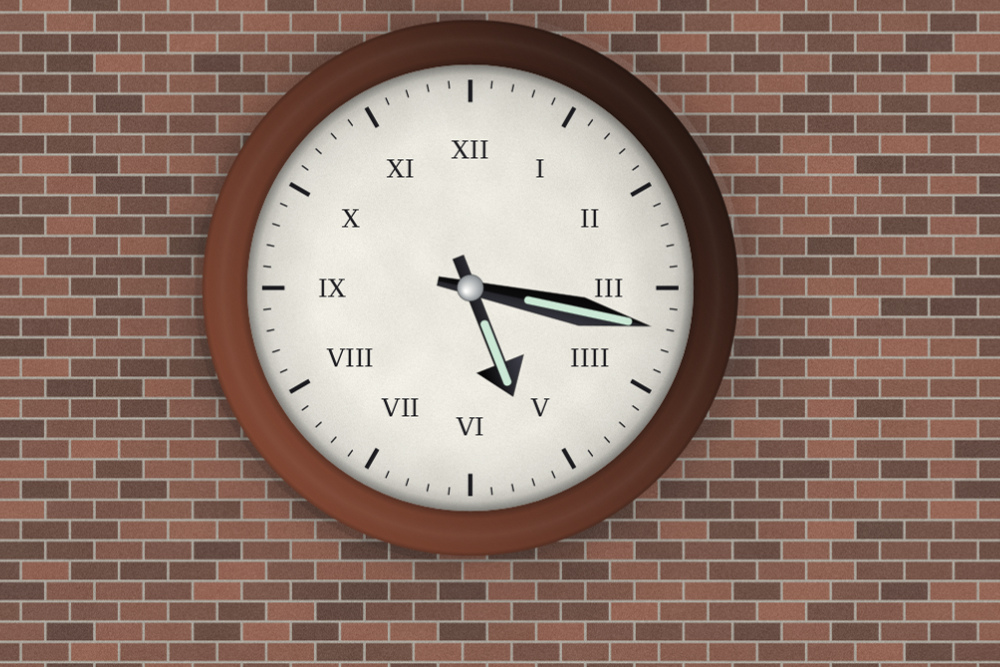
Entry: 5:17
